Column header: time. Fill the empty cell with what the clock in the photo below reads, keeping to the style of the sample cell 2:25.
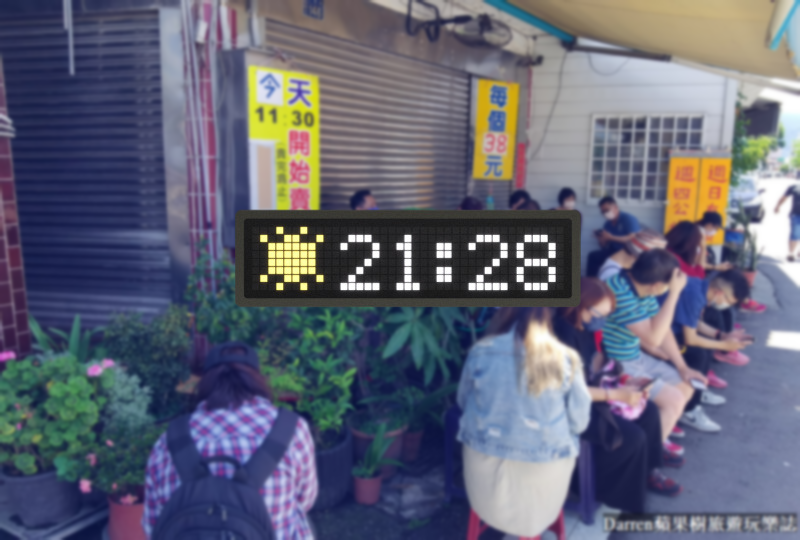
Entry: 21:28
